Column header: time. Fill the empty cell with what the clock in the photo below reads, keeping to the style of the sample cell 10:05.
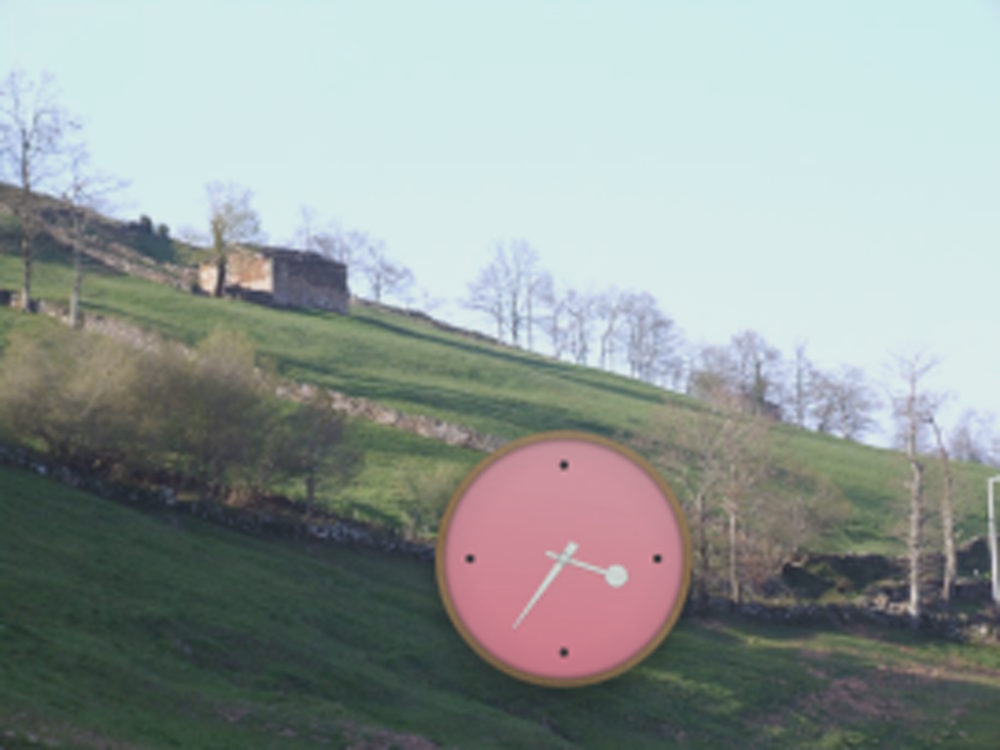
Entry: 3:36
